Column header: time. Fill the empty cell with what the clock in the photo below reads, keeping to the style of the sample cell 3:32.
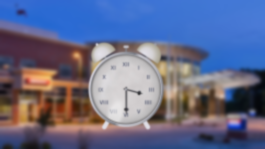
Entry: 3:30
